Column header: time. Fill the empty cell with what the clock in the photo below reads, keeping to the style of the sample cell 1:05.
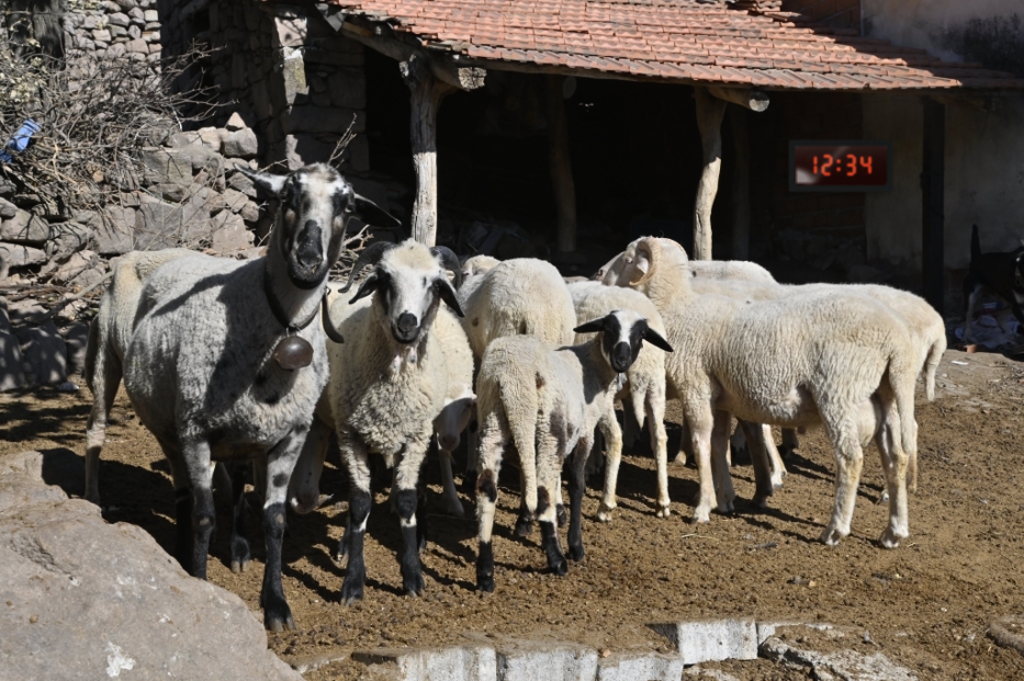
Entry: 12:34
